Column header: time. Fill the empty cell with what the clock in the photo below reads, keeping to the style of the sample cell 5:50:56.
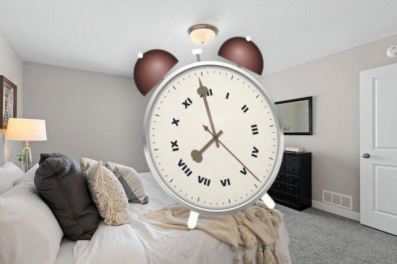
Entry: 7:59:24
